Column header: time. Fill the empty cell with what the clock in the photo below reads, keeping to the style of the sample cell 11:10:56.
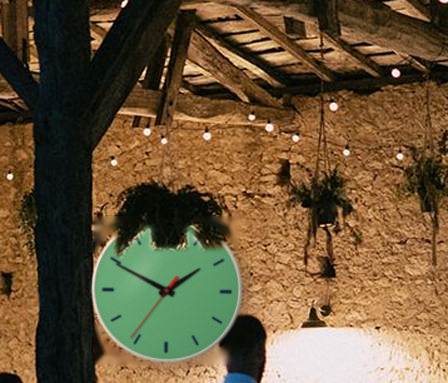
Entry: 1:49:36
